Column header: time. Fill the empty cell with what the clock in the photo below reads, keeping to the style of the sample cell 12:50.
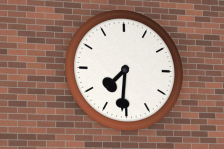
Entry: 7:31
